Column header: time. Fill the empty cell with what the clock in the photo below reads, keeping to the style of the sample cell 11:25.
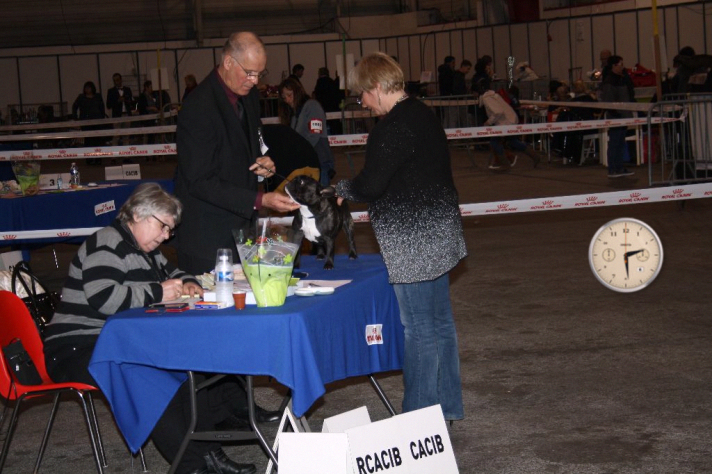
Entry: 2:29
